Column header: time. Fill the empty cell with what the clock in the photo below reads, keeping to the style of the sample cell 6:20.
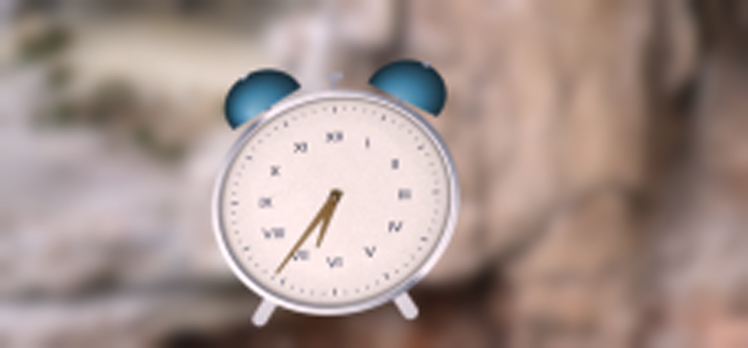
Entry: 6:36
